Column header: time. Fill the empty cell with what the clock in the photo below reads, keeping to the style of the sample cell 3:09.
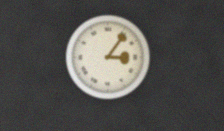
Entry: 3:06
